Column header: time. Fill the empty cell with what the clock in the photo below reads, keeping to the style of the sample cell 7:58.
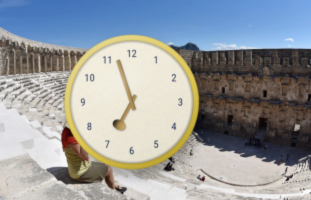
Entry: 6:57
